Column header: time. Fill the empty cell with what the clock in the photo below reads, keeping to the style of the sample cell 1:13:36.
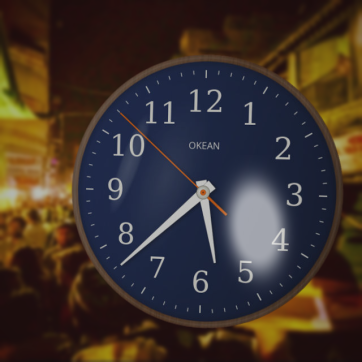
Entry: 5:37:52
